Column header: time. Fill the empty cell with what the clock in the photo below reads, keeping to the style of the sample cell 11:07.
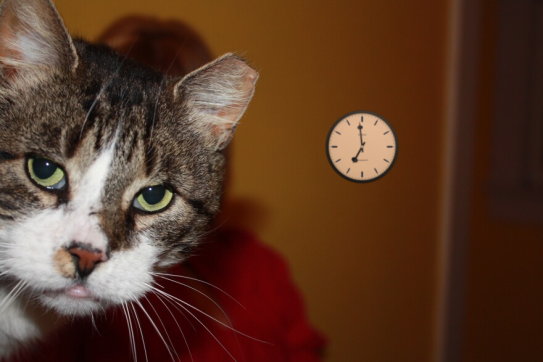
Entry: 6:59
